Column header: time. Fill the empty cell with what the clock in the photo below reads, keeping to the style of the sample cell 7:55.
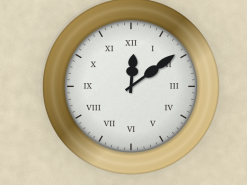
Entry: 12:09
